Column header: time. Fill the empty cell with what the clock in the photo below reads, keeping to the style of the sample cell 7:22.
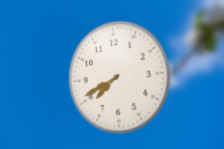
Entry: 7:41
